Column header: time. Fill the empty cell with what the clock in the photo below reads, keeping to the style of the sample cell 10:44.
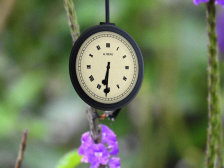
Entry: 6:31
